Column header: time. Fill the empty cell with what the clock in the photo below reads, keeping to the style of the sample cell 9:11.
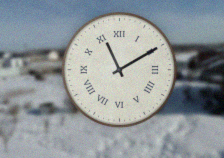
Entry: 11:10
